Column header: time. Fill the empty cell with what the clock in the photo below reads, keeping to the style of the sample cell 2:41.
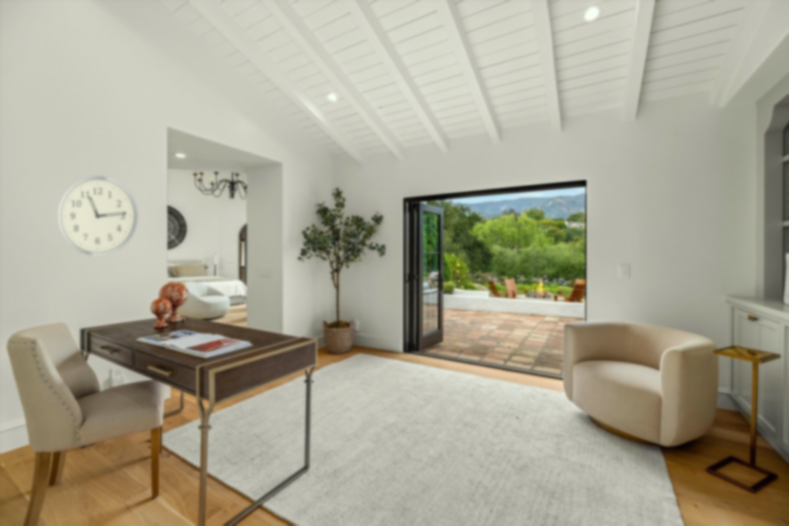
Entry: 11:14
